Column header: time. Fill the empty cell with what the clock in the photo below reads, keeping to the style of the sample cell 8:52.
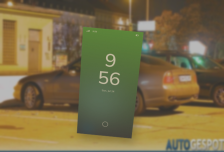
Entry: 9:56
